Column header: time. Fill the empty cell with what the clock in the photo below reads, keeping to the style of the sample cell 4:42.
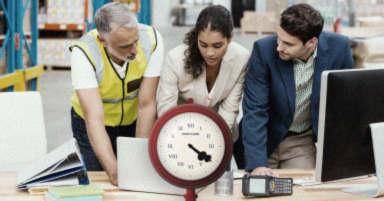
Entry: 4:21
